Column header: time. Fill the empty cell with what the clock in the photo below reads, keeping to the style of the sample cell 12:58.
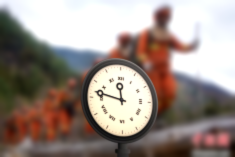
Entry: 11:47
